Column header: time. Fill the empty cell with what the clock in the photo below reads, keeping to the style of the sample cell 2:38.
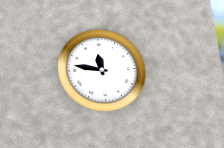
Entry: 11:47
